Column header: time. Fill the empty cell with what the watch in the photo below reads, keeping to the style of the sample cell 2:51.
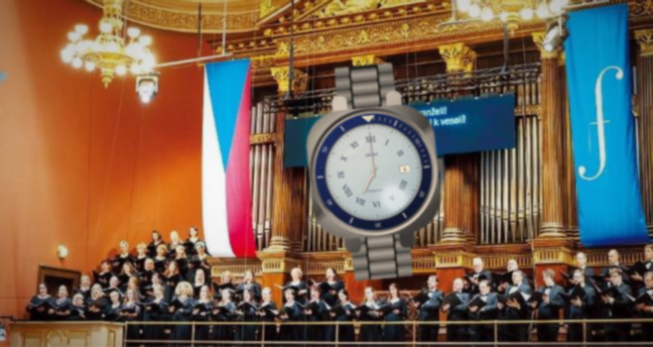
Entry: 7:00
